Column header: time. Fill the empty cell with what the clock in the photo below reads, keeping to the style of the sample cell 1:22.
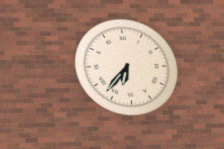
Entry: 6:37
